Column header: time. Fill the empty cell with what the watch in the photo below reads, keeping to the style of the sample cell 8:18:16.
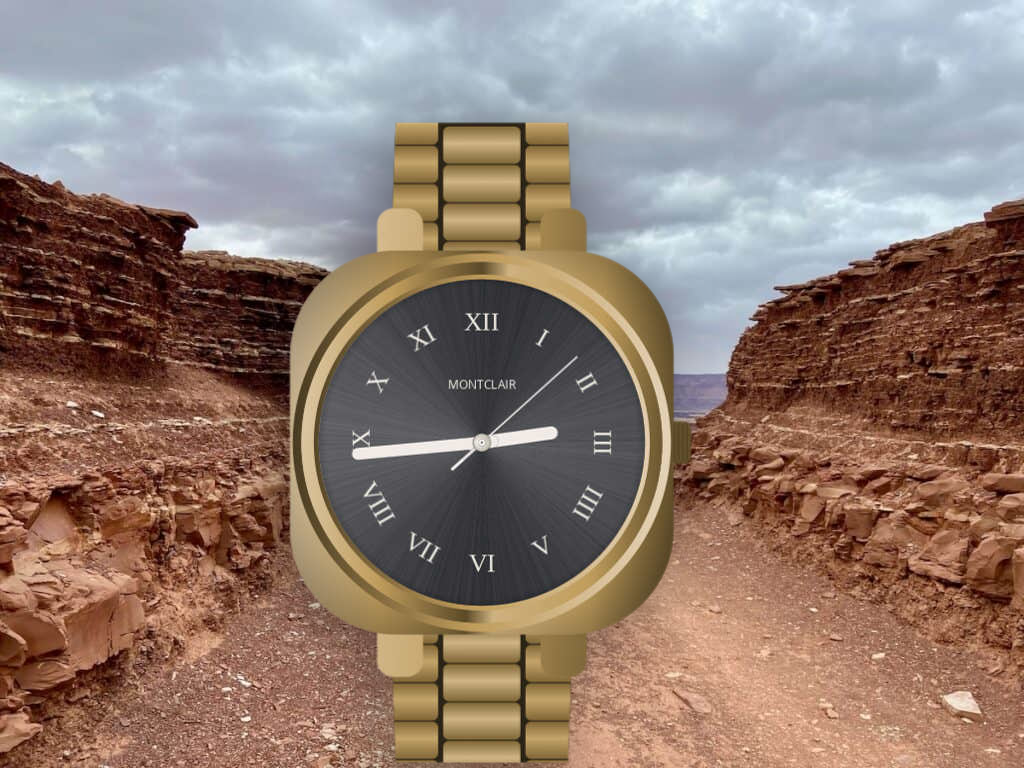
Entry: 2:44:08
